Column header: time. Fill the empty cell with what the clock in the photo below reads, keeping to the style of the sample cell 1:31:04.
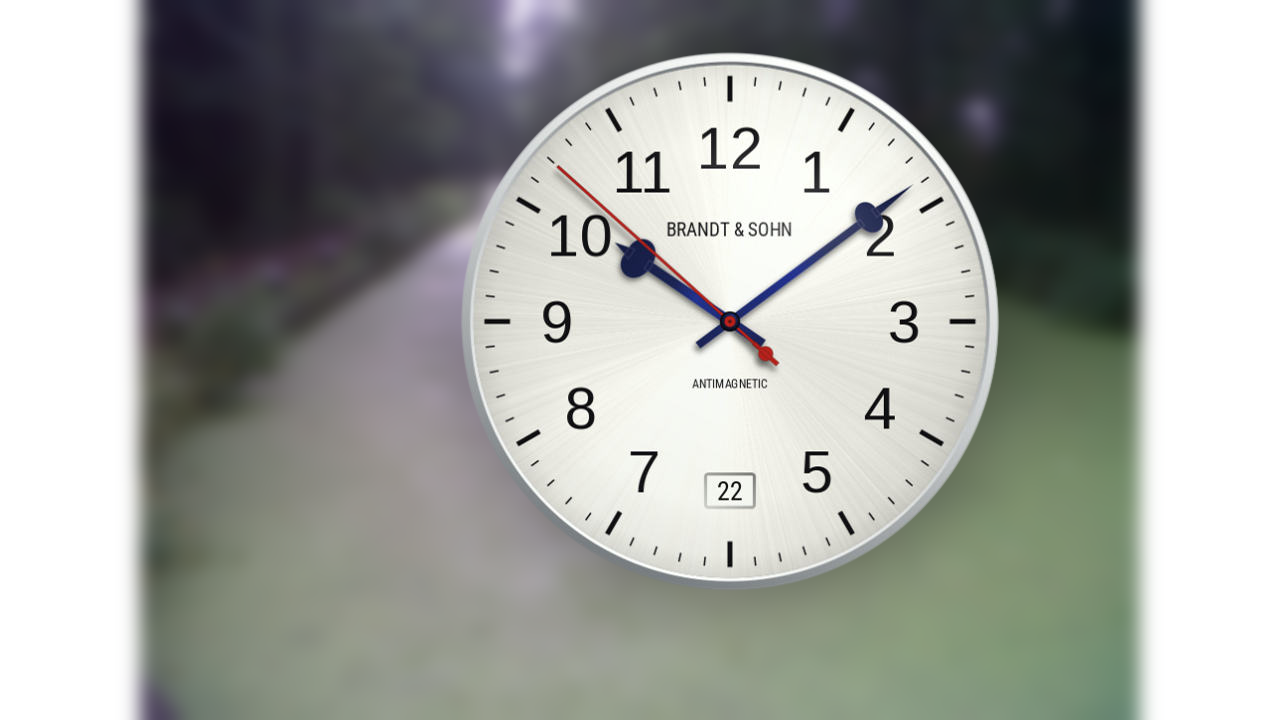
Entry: 10:08:52
